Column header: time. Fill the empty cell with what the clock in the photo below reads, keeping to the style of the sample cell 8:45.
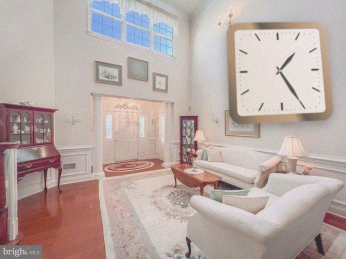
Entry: 1:25
